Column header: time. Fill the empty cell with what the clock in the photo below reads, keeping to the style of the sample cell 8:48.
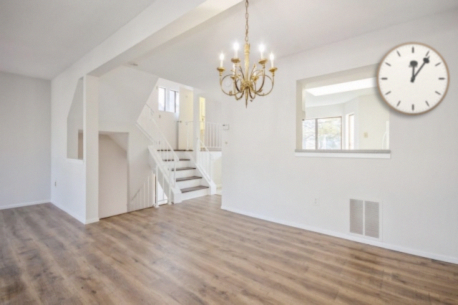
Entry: 12:06
